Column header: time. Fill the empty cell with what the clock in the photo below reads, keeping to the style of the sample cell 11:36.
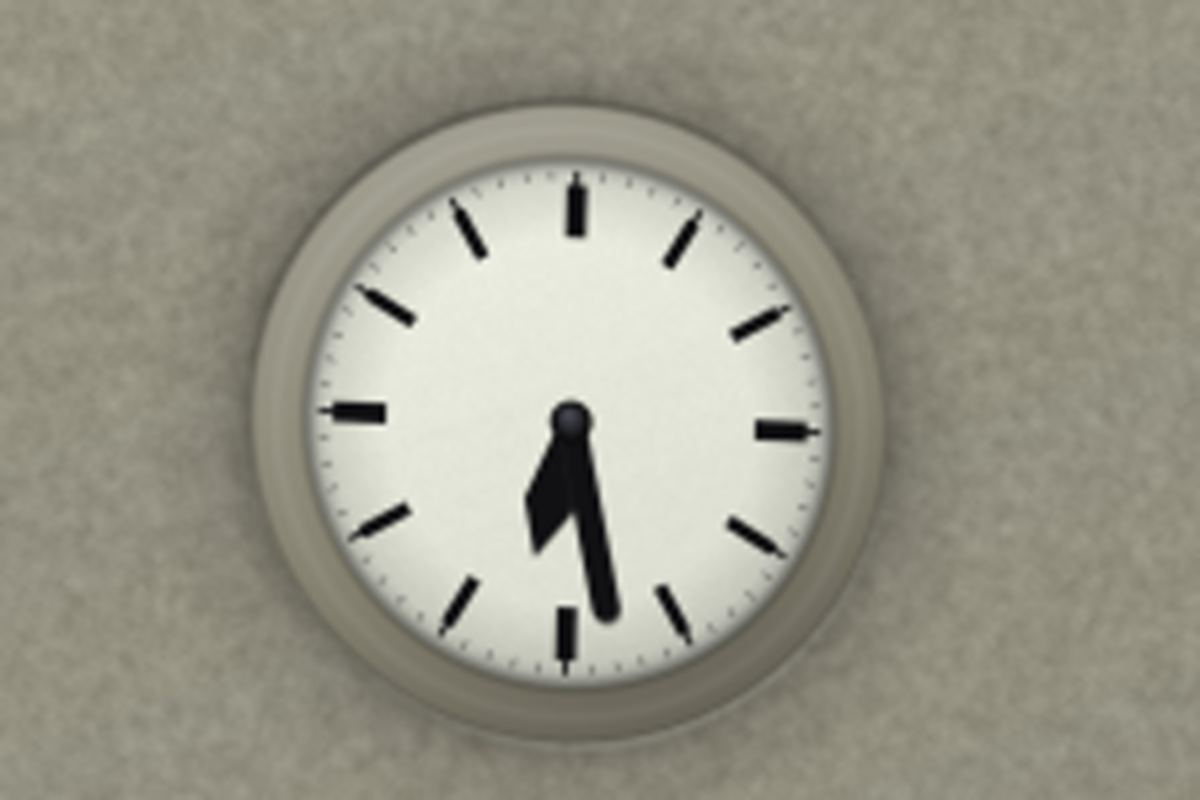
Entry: 6:28
